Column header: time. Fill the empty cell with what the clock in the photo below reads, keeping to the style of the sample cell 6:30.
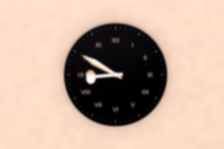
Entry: 8:50
